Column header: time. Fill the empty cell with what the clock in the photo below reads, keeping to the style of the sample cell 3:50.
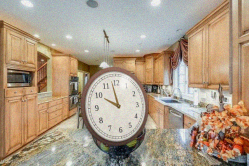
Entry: 9:58
